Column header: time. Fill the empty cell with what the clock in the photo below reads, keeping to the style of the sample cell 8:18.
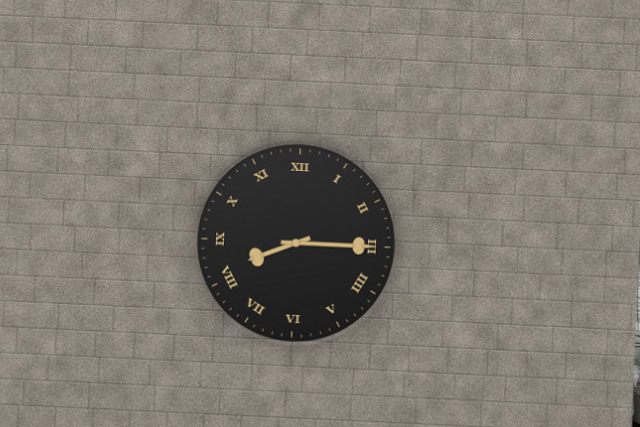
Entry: 8:15
